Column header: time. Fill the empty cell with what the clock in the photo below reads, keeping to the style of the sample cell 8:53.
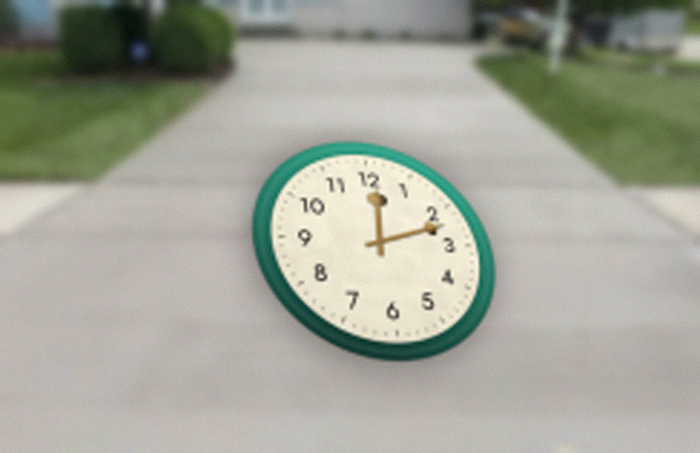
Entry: 12:12
